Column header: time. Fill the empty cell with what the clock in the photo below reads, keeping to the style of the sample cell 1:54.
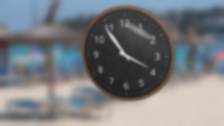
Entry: 3:54
